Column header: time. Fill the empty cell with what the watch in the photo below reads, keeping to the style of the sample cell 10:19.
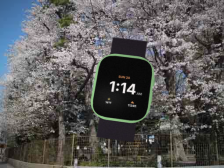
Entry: 1:14
